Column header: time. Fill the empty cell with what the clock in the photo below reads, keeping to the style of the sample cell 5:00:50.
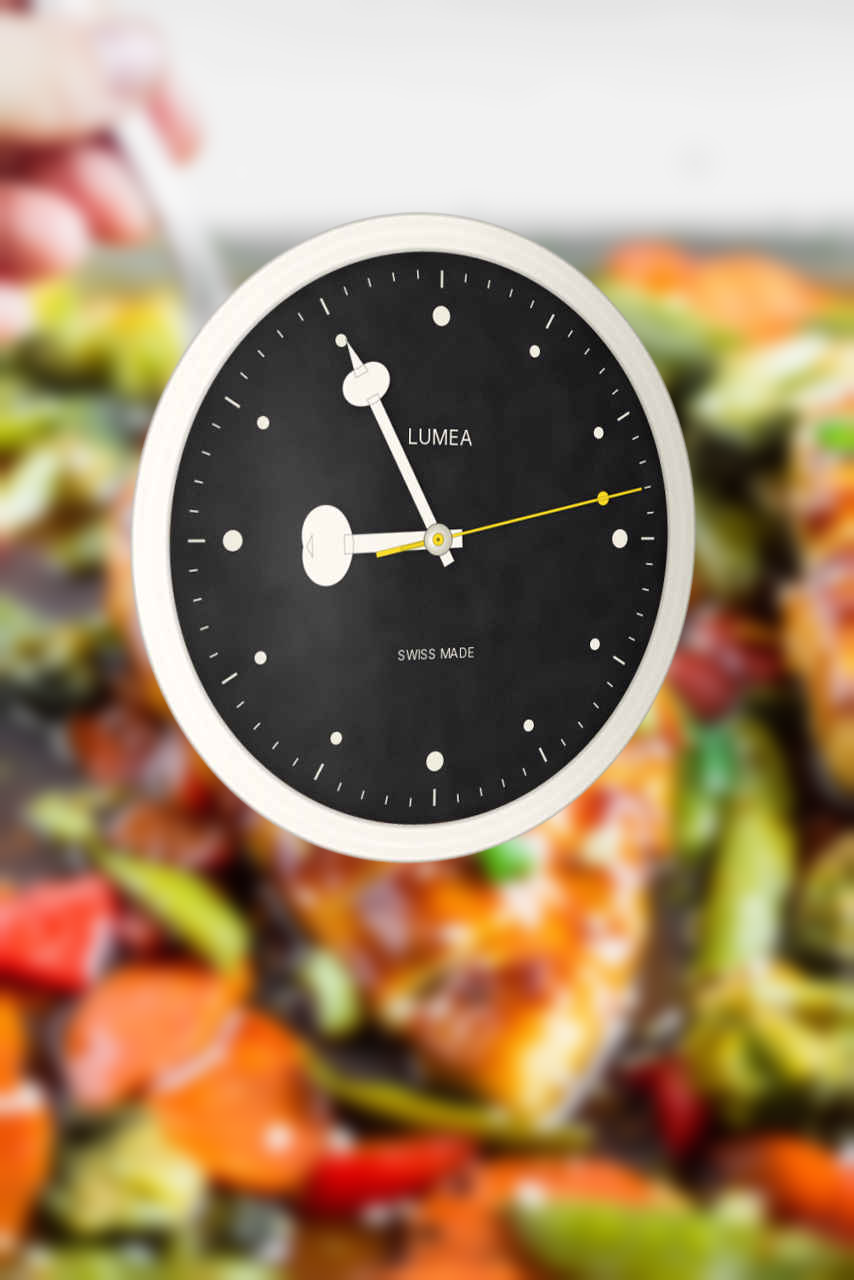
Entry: 8:55:13
